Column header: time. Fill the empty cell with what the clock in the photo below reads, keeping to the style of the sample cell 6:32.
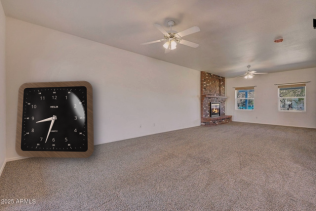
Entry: 8:33
